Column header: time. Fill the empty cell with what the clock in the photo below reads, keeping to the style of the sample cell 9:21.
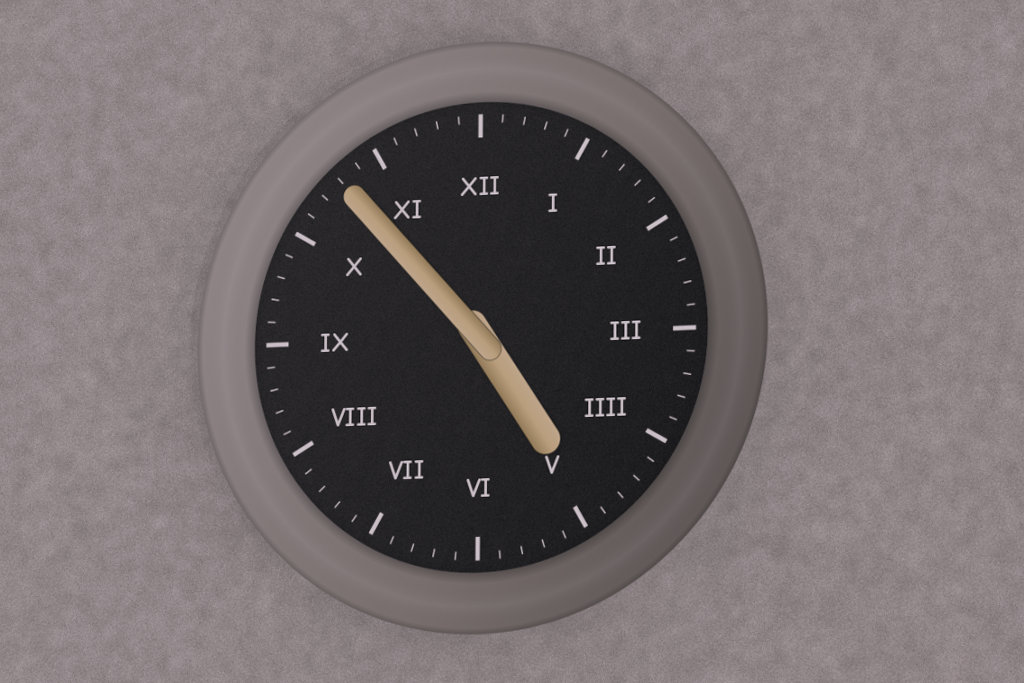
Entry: 4:53
